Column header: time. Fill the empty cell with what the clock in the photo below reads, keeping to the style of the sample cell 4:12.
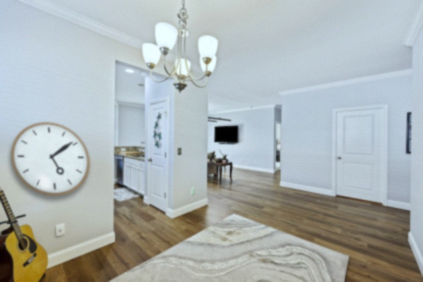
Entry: 5:09
